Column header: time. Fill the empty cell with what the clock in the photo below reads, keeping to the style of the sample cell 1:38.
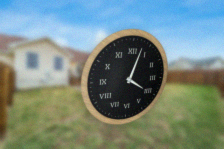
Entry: 4:03
